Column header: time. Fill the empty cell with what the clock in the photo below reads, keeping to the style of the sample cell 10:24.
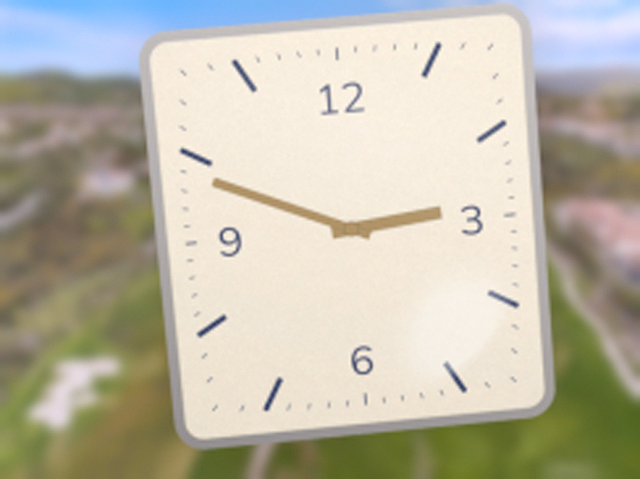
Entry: 2:49
